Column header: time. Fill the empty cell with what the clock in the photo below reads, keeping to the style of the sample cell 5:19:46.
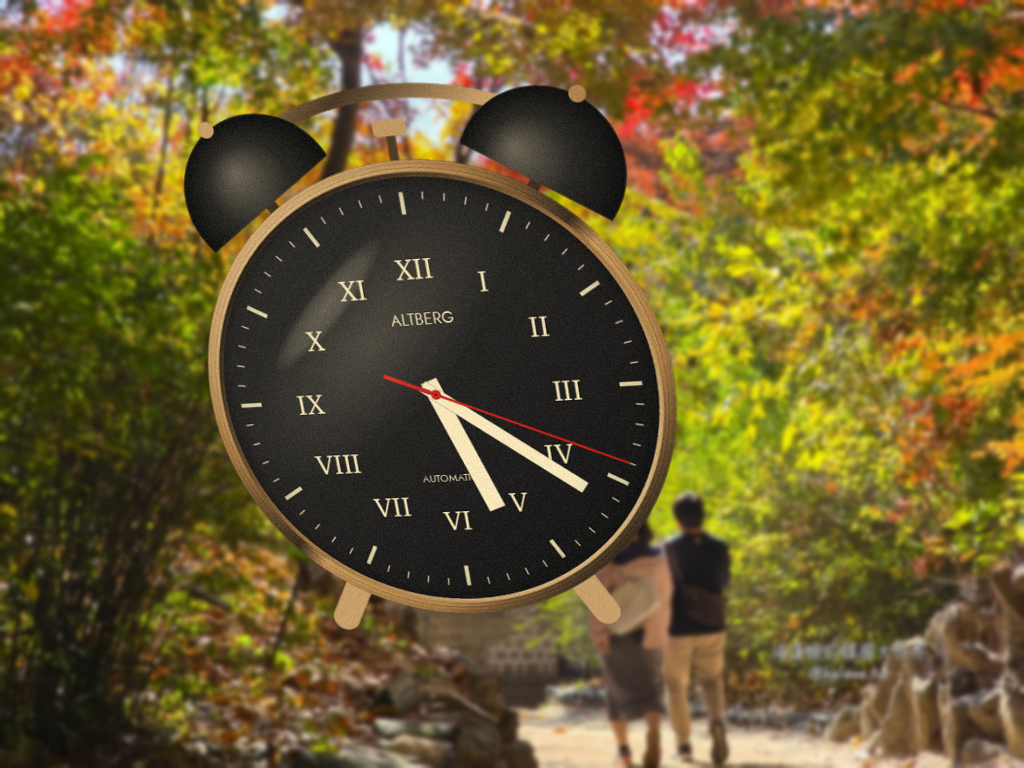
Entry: 5:21:19
